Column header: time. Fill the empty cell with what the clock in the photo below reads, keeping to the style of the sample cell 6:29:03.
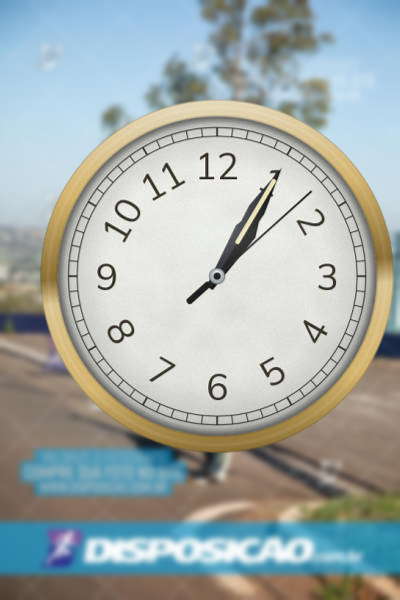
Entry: 1:05:08
